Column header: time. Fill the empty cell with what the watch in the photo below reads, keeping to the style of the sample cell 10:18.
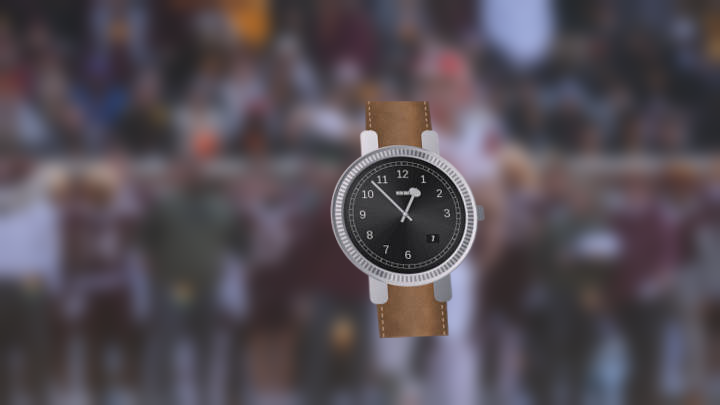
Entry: 12:53
